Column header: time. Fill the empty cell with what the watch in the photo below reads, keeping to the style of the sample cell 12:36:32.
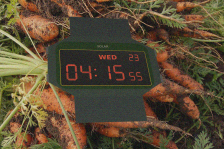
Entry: 4:15:55
